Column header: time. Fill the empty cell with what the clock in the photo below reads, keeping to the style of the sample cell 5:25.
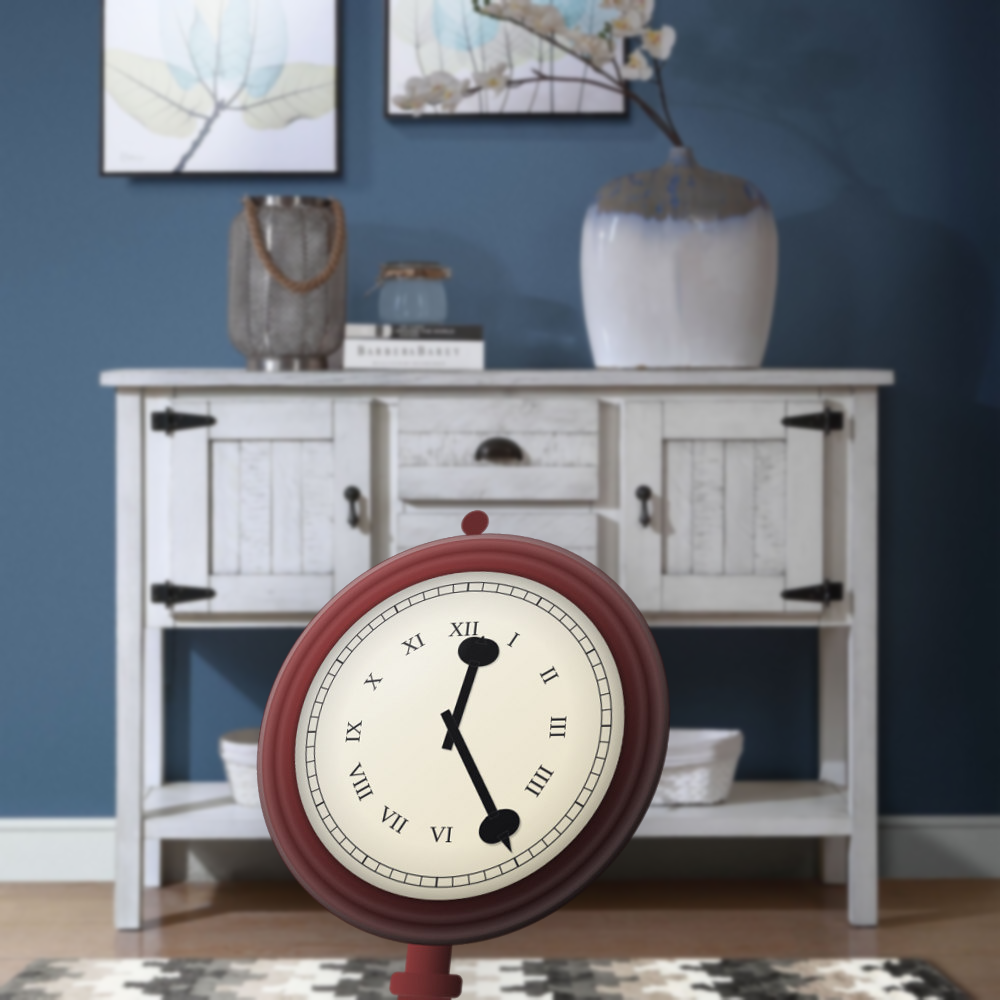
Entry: 12:25
